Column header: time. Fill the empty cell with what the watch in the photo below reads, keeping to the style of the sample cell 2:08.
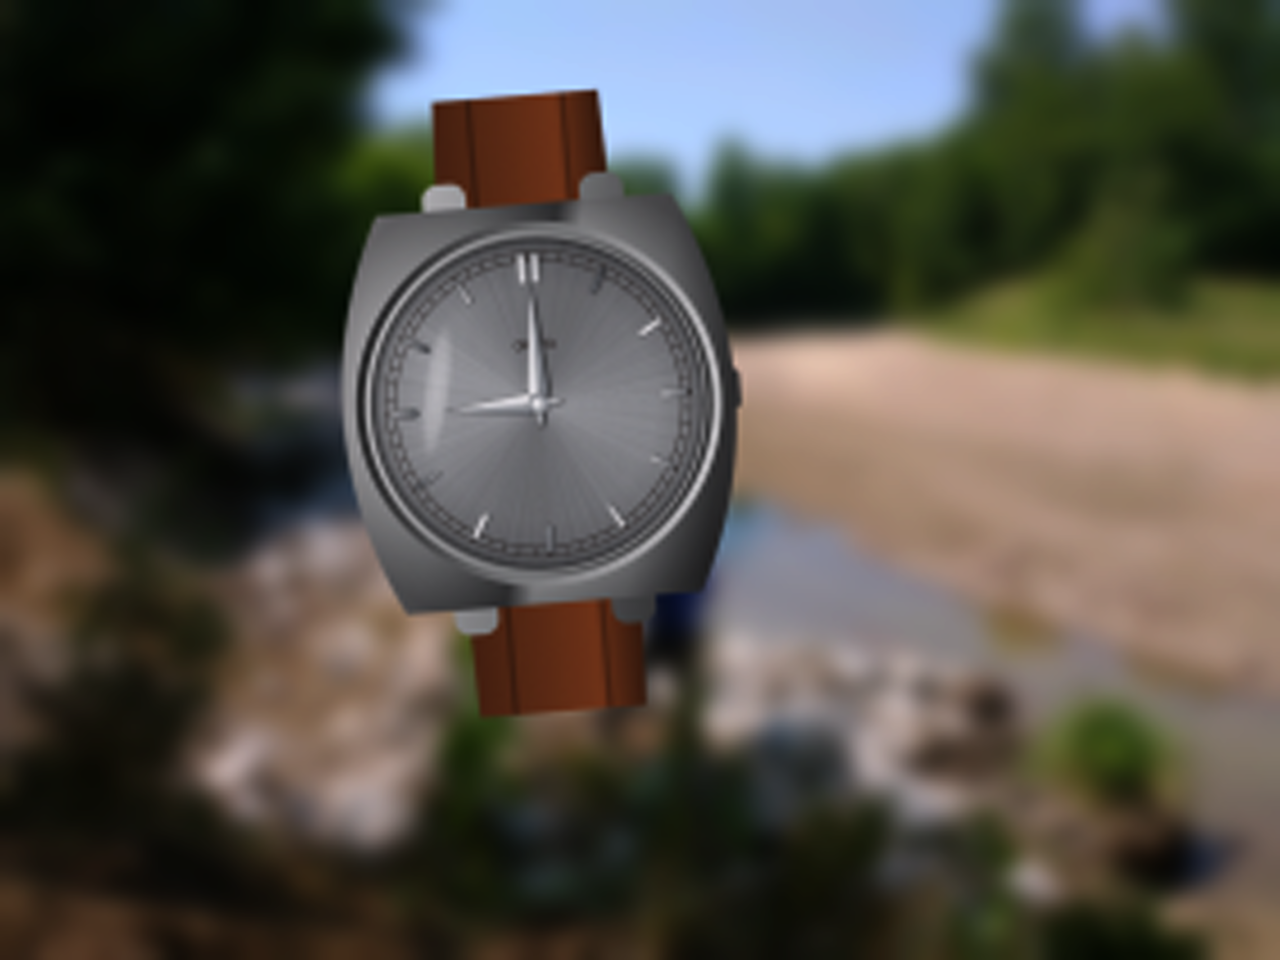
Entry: 9:00
